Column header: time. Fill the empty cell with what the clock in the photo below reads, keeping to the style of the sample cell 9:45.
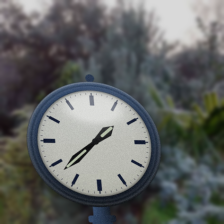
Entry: 1:38
